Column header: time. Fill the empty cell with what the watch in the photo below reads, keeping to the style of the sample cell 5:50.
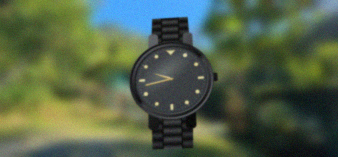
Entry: 9:43
